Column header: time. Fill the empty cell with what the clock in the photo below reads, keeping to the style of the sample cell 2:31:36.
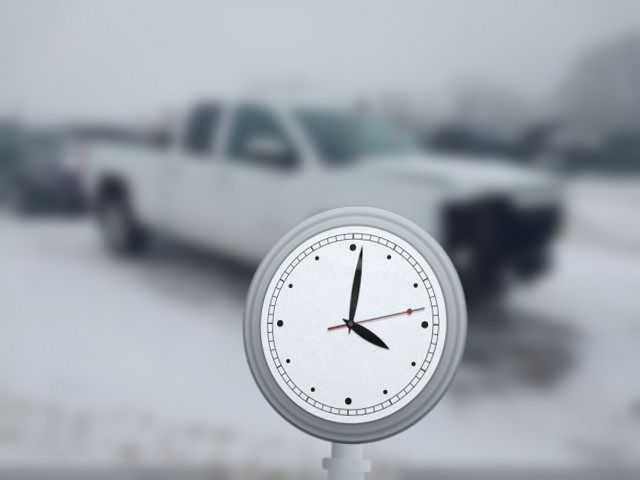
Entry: 4:01:13
